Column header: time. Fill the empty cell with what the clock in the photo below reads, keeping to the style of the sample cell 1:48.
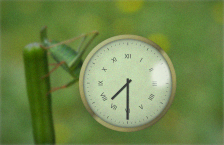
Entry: 7:30
